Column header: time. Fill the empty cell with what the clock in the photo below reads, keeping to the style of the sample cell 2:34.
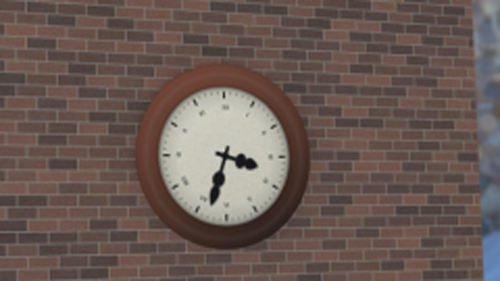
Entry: 3:33
